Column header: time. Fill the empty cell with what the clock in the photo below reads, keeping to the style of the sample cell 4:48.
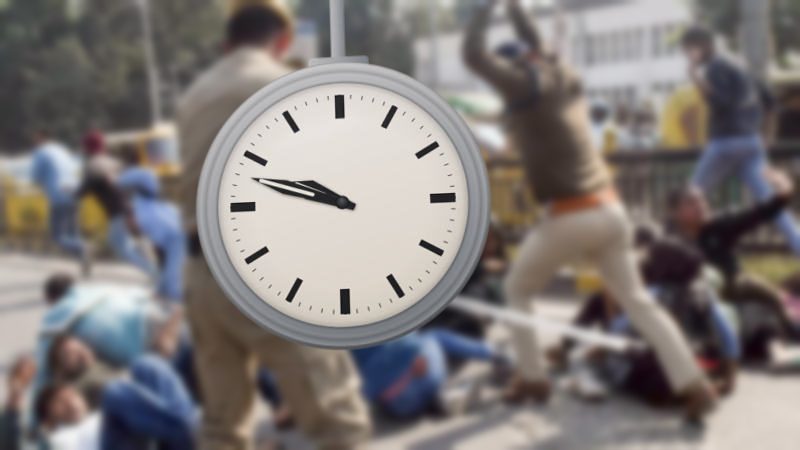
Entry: 9:48
